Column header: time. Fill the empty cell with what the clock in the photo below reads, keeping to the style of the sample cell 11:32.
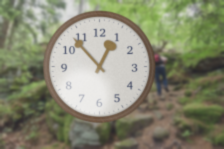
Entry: 12:53
